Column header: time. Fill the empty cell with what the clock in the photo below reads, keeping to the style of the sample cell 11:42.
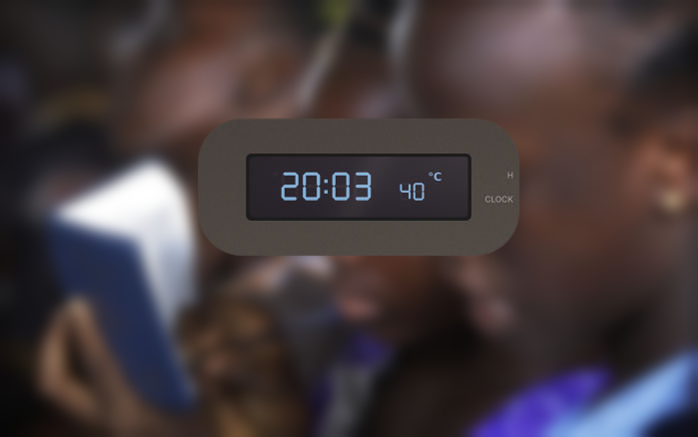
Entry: 20:03
